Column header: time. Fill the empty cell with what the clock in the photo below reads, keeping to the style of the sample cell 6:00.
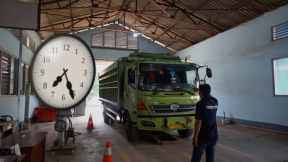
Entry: 7:26
